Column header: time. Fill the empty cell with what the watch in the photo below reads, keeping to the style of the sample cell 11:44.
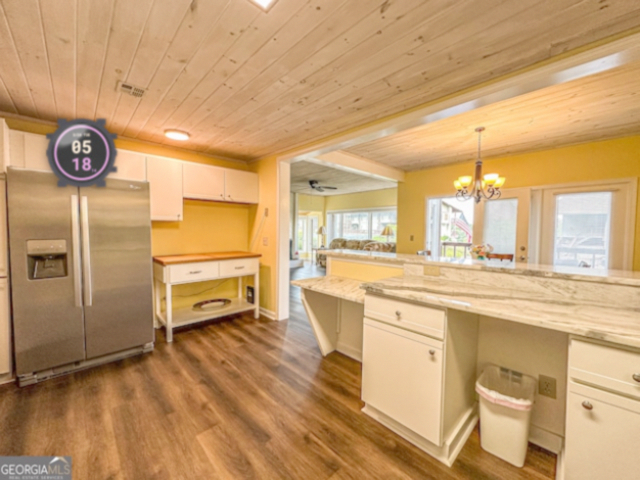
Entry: 5:18
